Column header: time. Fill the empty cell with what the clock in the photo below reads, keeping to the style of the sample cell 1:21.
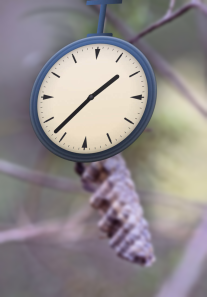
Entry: 1:37
